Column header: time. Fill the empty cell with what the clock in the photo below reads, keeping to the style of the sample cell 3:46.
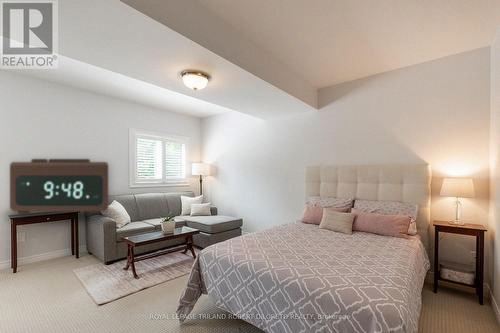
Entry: 9:48
